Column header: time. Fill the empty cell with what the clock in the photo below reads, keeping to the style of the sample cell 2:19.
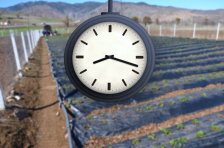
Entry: 8:18
